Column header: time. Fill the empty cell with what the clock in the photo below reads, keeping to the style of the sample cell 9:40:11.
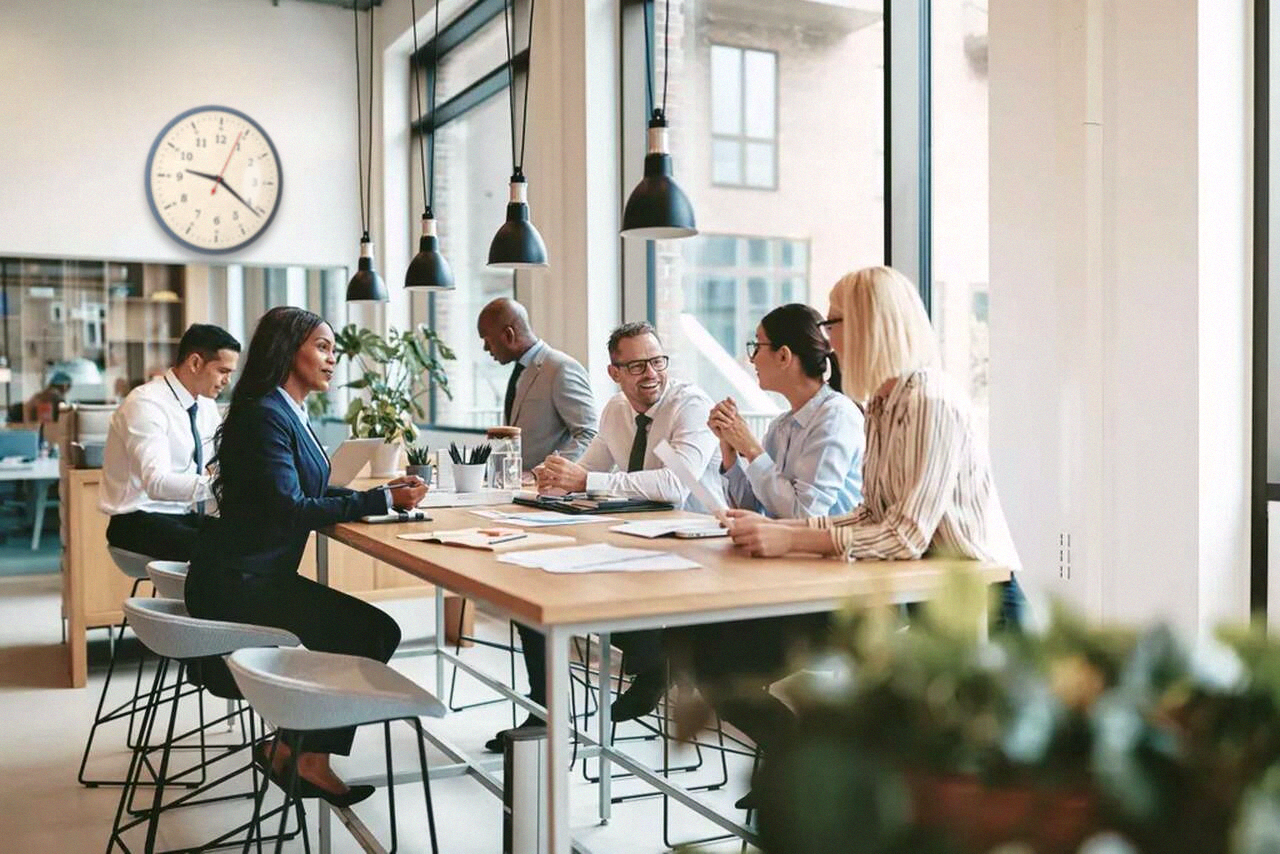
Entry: 9:21:04
